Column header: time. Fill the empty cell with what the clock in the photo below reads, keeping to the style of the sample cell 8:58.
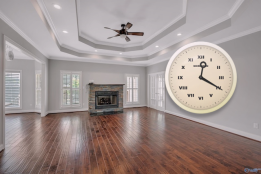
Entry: 12:20
